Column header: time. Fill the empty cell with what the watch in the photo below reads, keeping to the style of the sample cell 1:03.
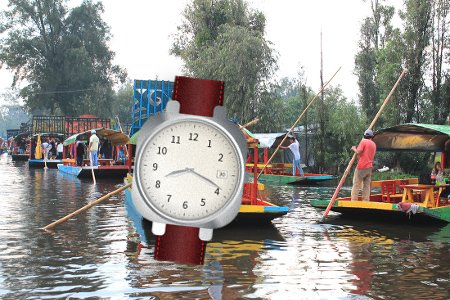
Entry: 8:19
